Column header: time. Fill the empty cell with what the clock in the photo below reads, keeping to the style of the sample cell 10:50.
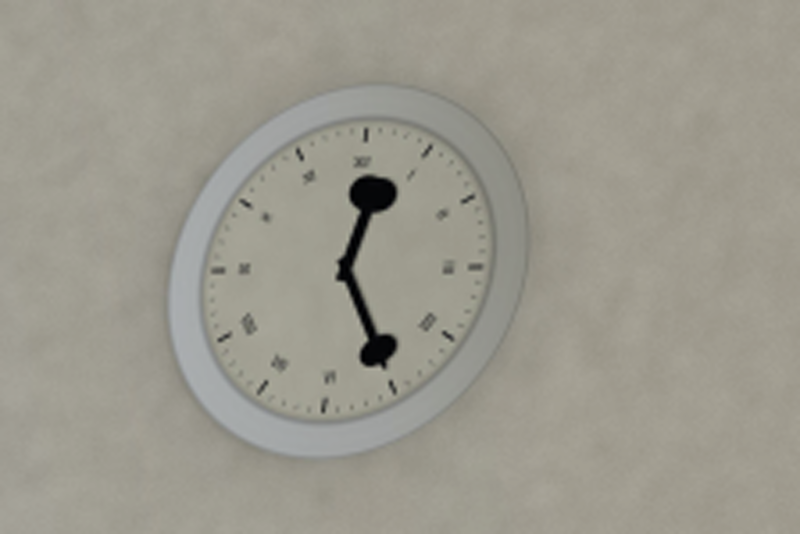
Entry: 12:25
